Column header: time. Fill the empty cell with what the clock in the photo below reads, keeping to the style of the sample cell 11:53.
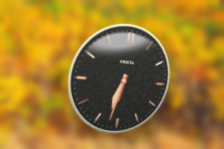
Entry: 6:32
